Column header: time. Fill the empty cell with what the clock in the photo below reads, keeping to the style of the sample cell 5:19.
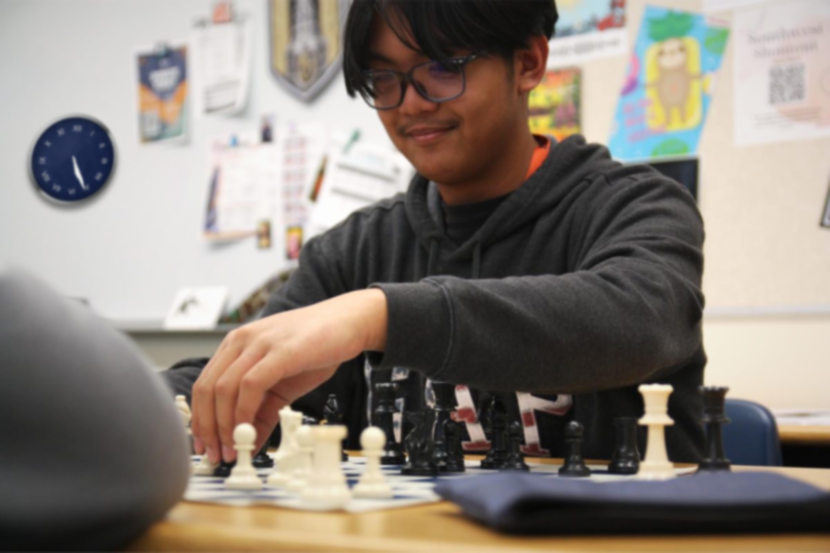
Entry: 5:26
